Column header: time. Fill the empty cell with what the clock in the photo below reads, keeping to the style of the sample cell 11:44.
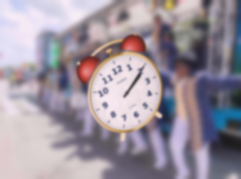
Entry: 2:10
